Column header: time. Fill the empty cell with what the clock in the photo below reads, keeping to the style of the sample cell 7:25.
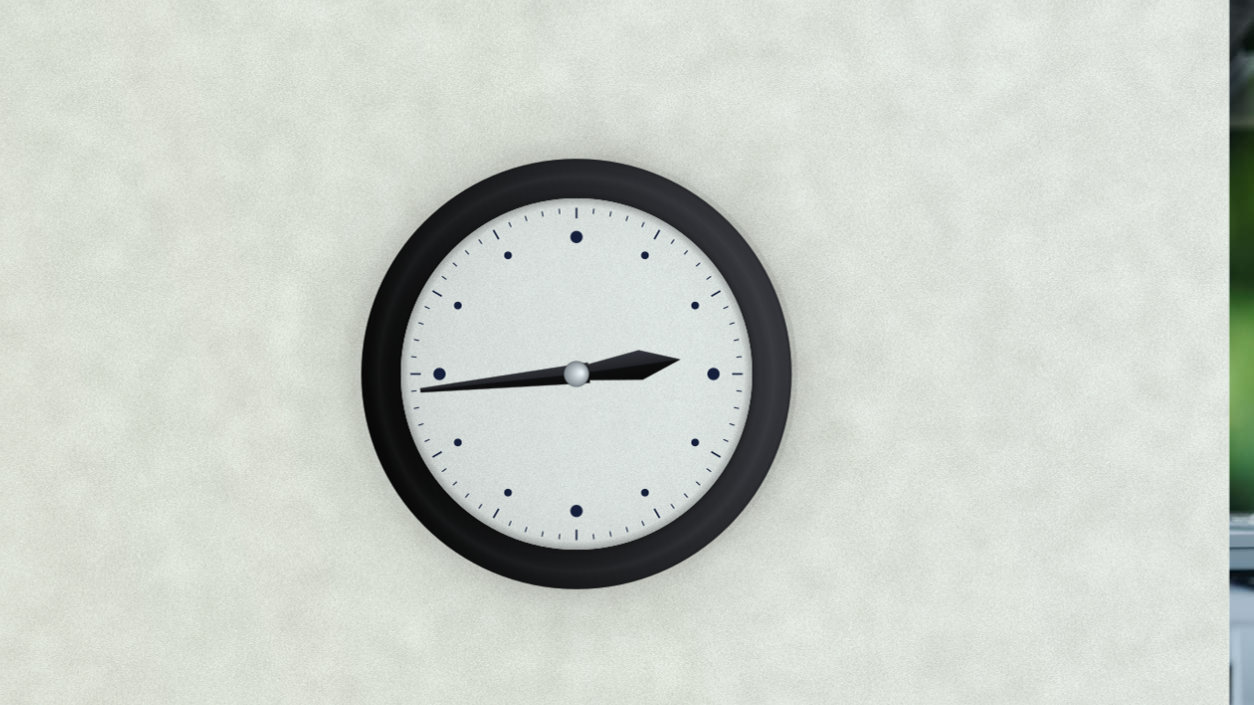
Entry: 2:44
